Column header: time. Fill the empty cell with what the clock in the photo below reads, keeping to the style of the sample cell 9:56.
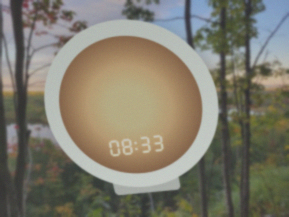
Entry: 8:33
